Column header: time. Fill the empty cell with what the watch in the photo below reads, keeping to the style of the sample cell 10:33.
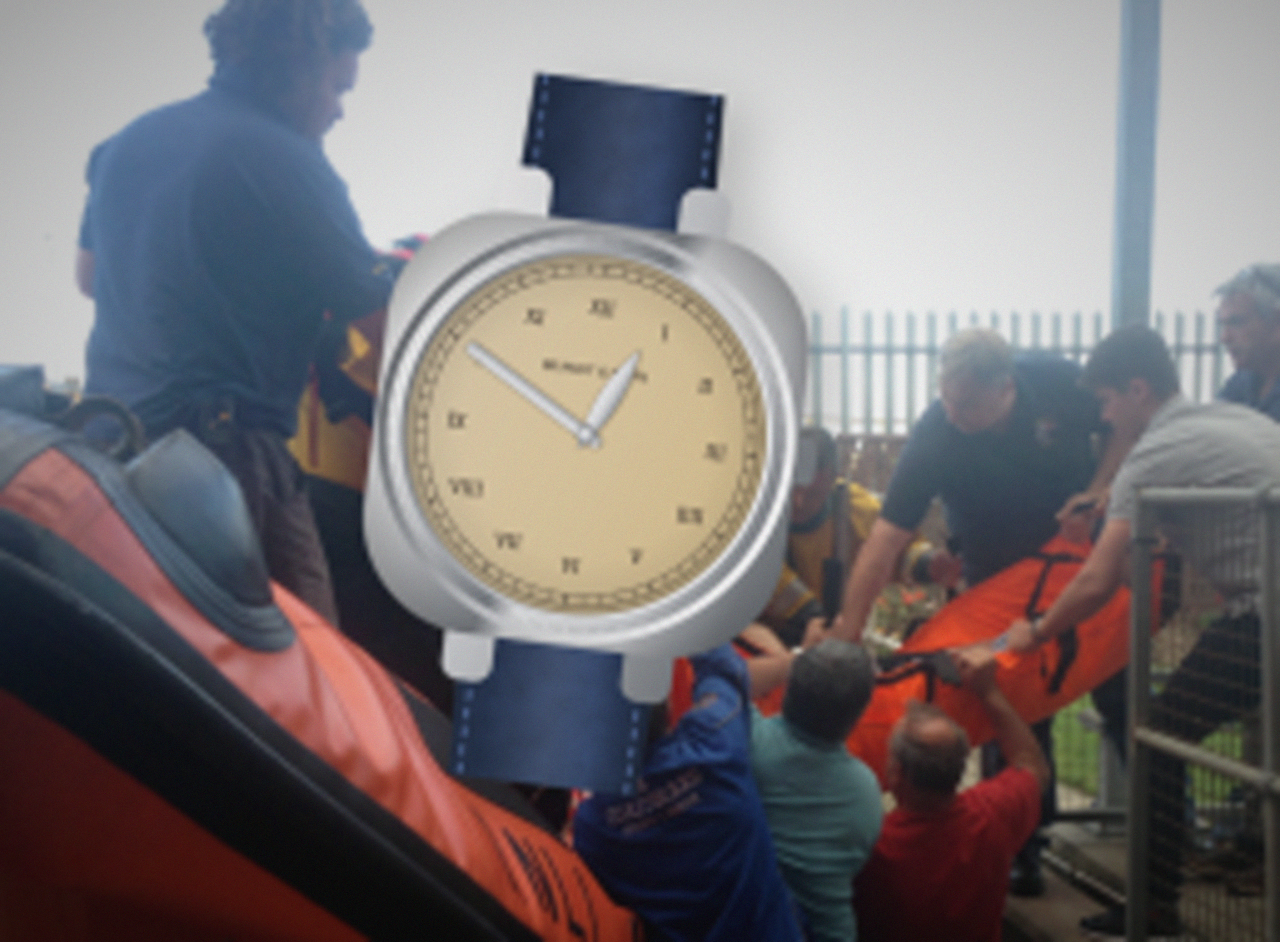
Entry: 12:50
